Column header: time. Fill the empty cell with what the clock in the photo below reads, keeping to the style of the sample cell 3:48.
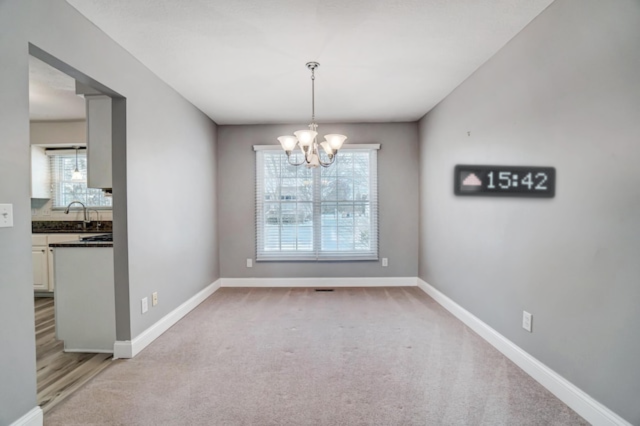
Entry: 15:42
